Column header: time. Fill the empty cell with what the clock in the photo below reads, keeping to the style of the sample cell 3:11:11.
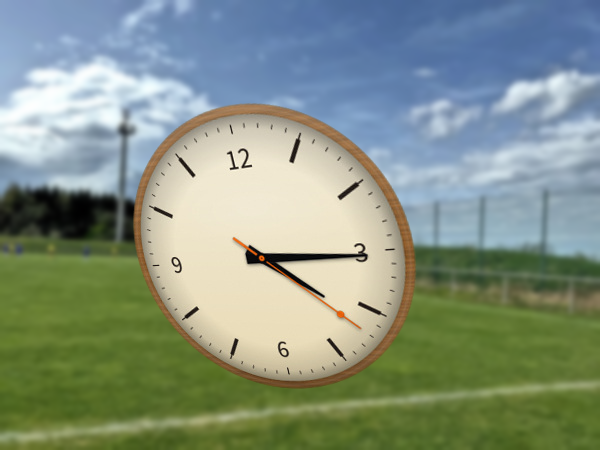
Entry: 4:15:22
